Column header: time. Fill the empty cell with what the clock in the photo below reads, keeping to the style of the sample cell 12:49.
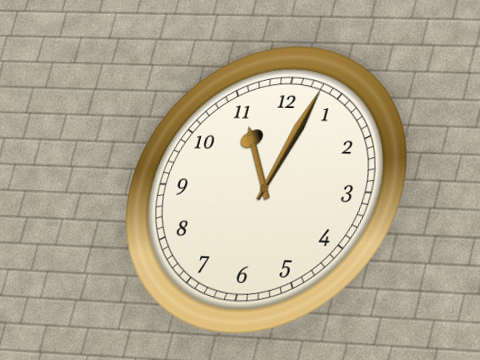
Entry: 11:03
